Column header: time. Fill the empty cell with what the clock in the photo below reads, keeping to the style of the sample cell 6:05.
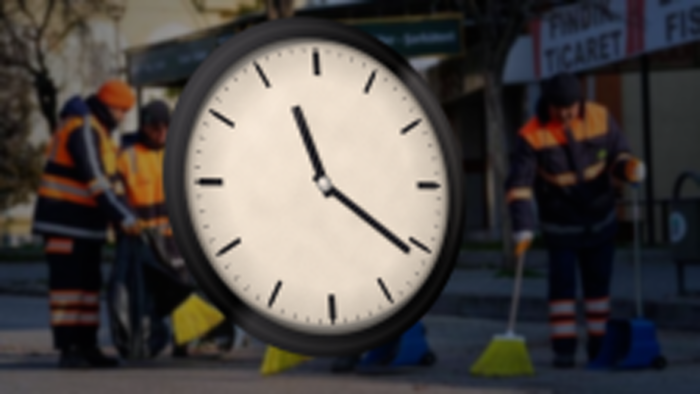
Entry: 11:21
